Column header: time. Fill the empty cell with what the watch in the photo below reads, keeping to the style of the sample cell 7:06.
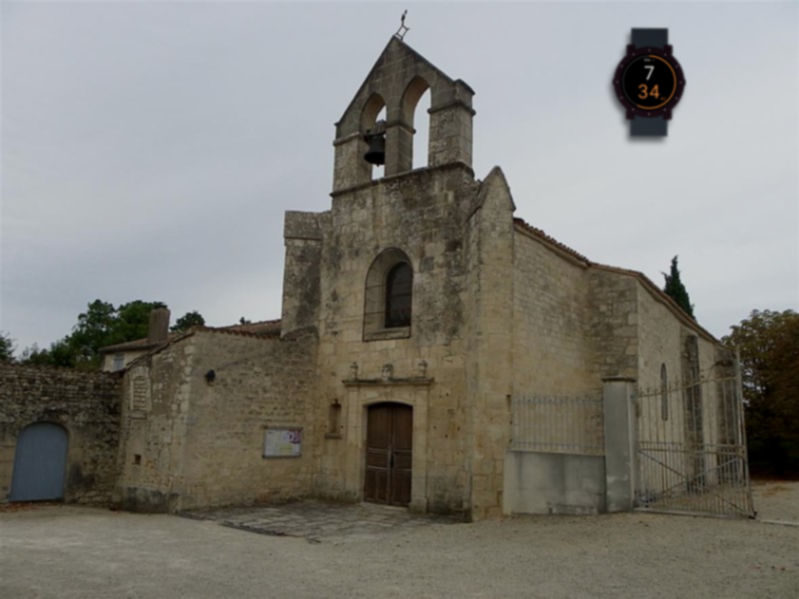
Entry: 7:34
